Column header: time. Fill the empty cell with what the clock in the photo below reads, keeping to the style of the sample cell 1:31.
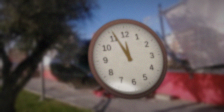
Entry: 11:56
